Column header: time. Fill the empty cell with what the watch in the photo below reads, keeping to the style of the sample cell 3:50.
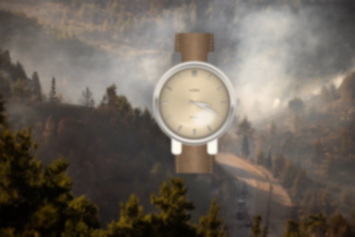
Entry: 3:19
